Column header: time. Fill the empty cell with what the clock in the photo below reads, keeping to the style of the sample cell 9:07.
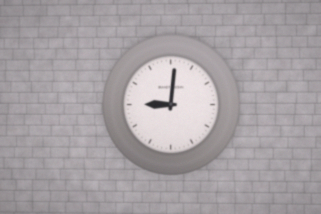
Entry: 9:01
